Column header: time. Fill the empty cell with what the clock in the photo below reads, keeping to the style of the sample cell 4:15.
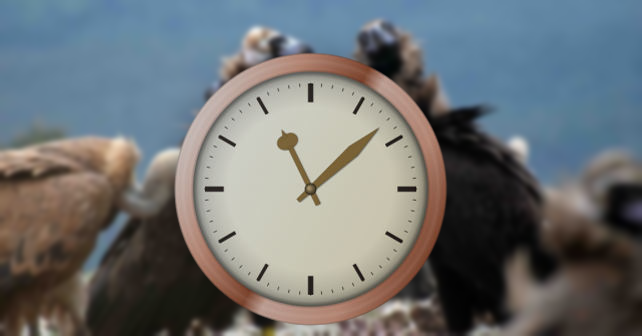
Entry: 11:08
